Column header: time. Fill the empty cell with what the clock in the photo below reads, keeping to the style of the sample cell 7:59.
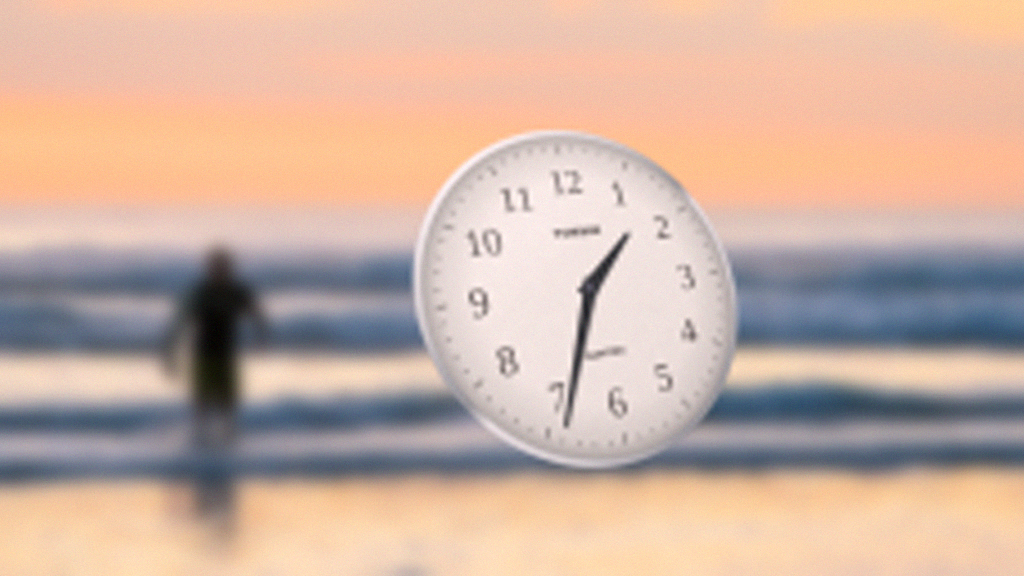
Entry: 1:34
